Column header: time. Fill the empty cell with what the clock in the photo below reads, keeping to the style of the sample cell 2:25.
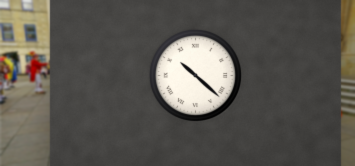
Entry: 10:22
